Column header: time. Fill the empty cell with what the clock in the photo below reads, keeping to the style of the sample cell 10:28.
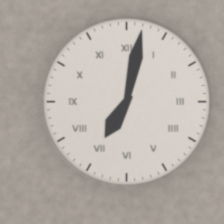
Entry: 7:02
